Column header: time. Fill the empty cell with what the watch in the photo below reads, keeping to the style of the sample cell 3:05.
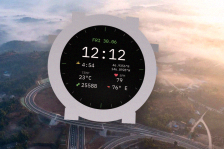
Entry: 12:12
